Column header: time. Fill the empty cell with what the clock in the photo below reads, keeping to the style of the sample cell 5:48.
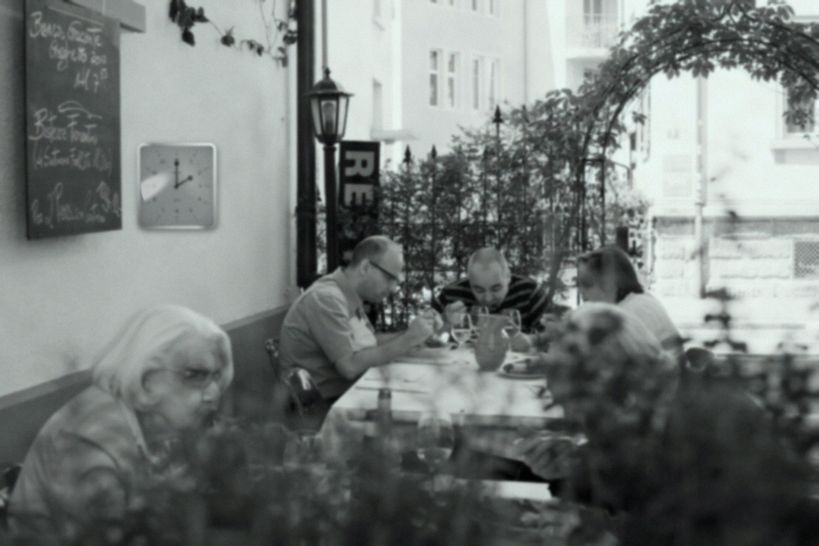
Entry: 2:00
